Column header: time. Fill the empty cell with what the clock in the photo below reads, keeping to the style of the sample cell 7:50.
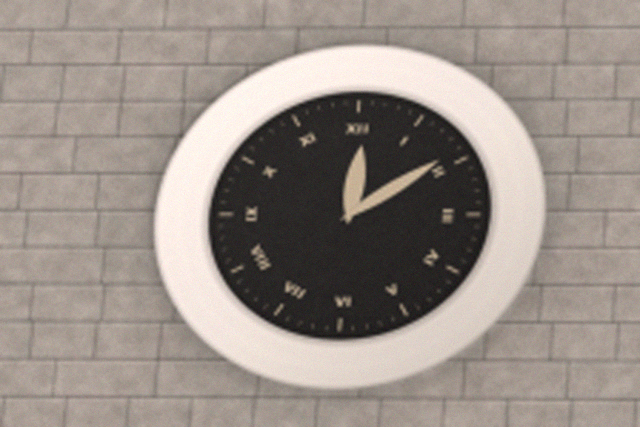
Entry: 12:09
